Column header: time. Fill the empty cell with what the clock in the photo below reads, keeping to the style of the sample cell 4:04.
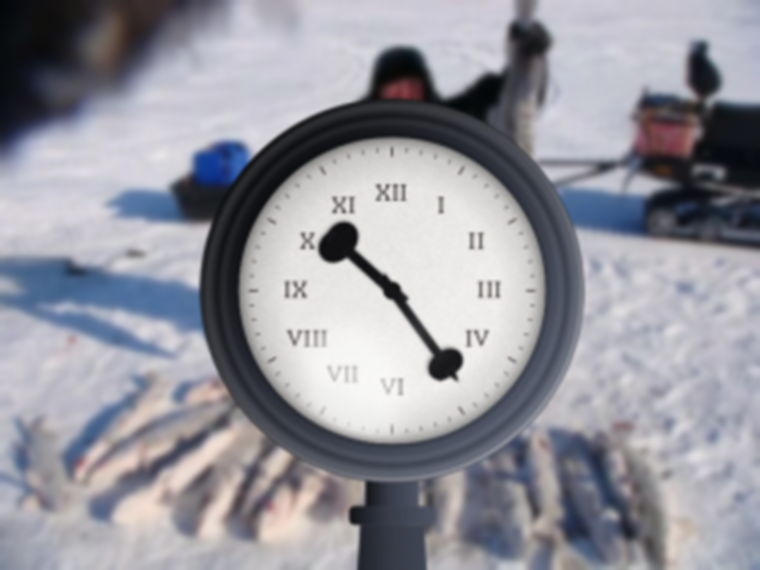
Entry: 10:24
